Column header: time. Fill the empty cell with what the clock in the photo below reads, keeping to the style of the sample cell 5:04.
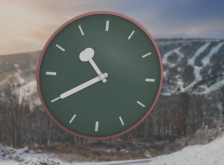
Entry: 10:40
